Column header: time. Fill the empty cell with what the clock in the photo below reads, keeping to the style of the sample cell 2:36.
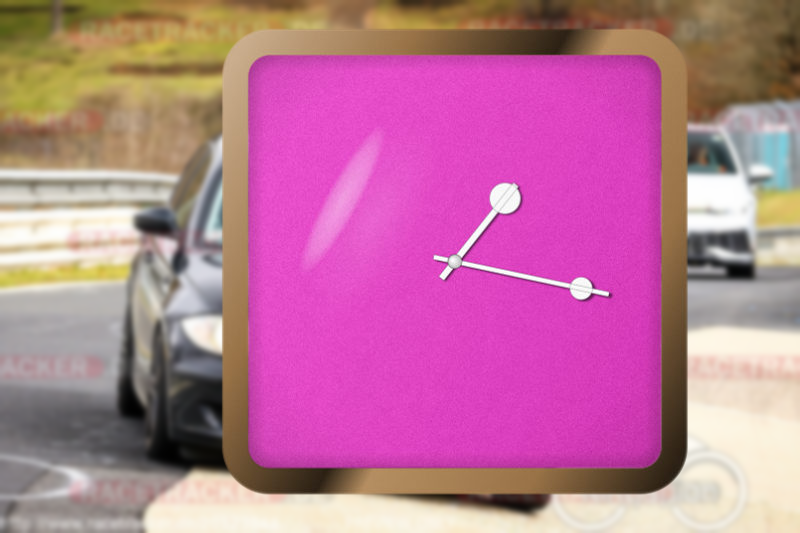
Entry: 1:17
